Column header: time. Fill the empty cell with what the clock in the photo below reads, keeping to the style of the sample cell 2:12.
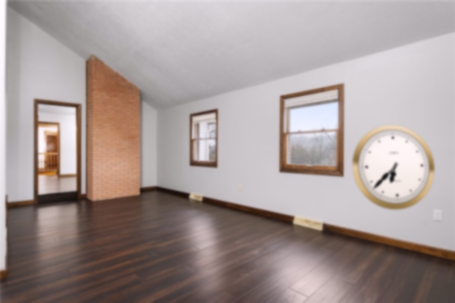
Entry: 6:38
